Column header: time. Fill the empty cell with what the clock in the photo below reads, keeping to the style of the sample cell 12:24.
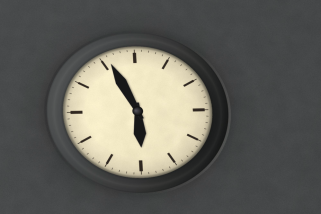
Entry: 5:56
